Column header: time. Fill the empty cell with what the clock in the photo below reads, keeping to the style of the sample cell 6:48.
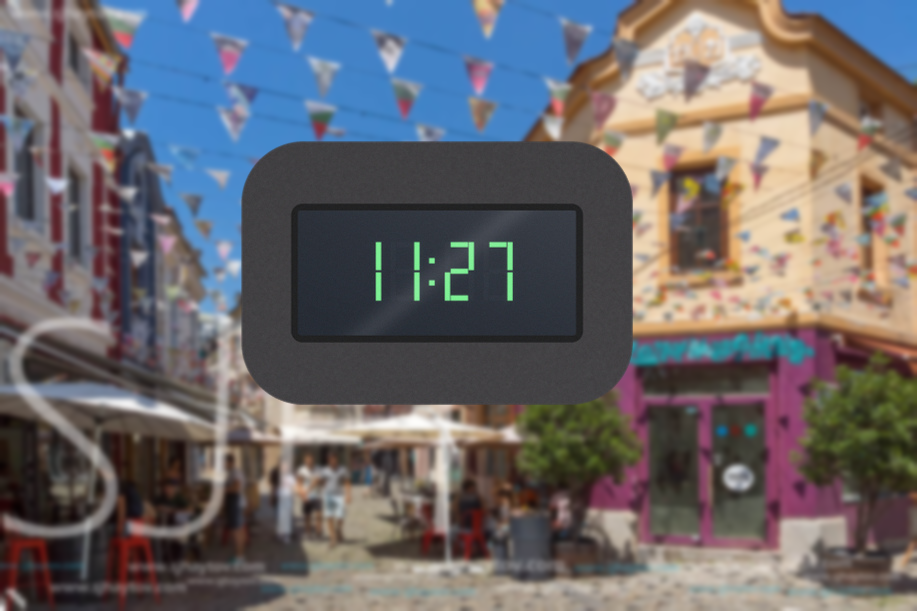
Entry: 11:27
